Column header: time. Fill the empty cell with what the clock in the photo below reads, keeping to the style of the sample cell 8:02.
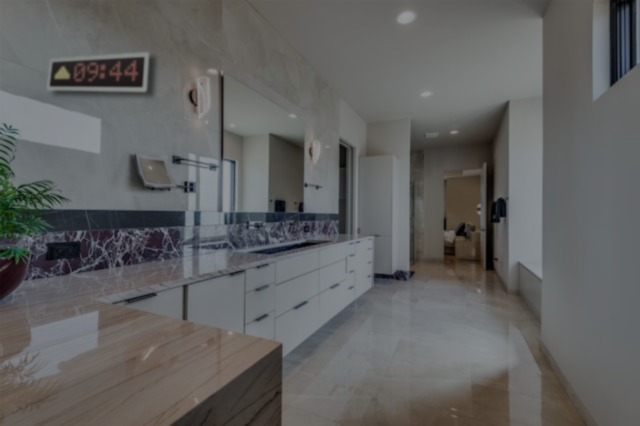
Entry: 9:44
